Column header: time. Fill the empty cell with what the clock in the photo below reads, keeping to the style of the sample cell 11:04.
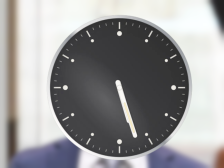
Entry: 5:27
